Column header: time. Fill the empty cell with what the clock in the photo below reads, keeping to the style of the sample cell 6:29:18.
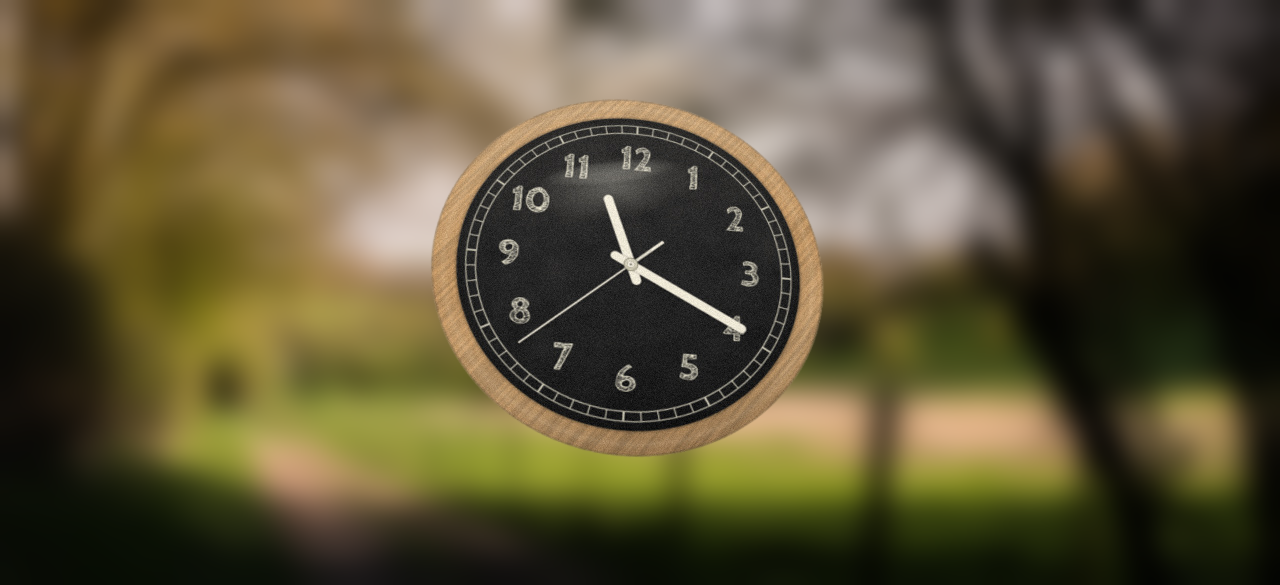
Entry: 11:19:38
